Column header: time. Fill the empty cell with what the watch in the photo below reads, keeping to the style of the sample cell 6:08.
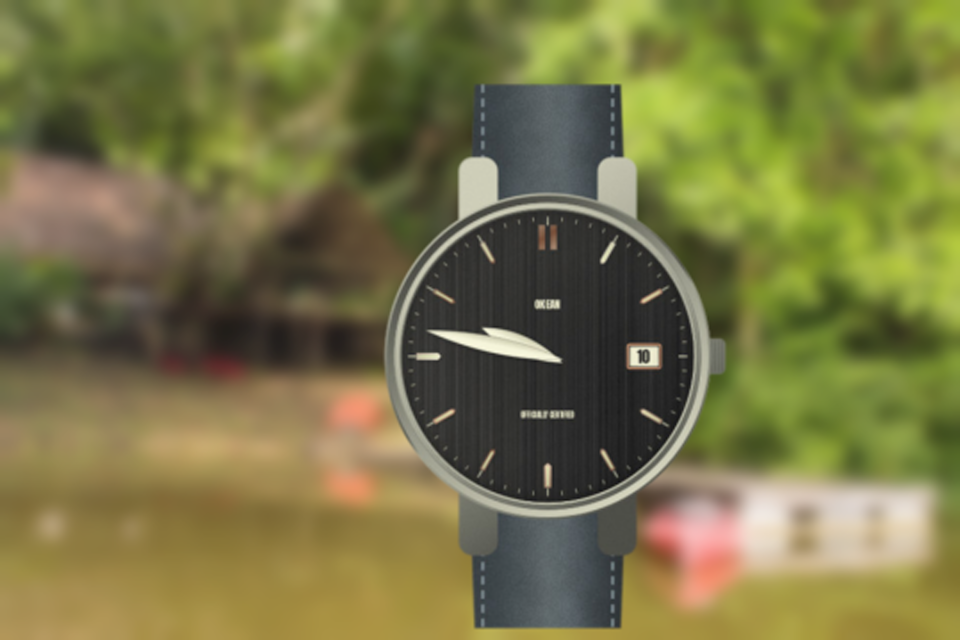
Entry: 9:47
